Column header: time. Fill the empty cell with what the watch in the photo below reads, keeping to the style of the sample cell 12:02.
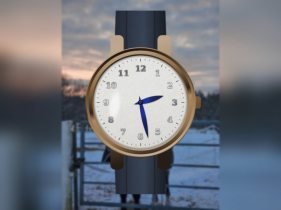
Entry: 2:28
